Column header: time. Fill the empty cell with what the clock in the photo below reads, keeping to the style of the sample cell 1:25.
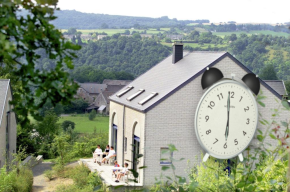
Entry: 5:59
